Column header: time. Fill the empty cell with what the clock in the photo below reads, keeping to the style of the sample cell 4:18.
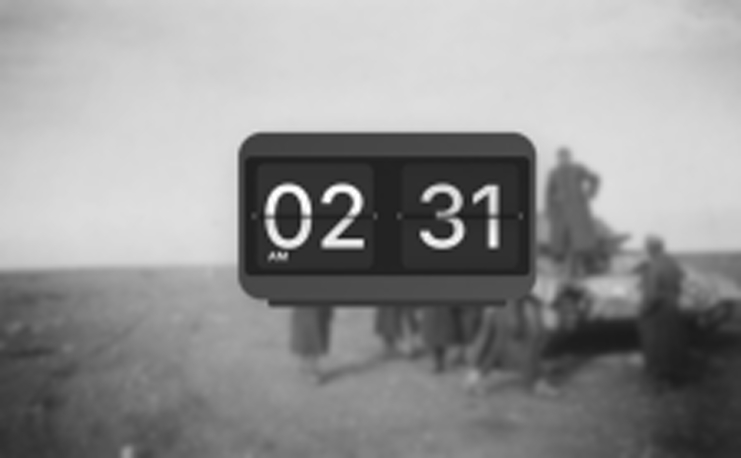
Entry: 2:31
